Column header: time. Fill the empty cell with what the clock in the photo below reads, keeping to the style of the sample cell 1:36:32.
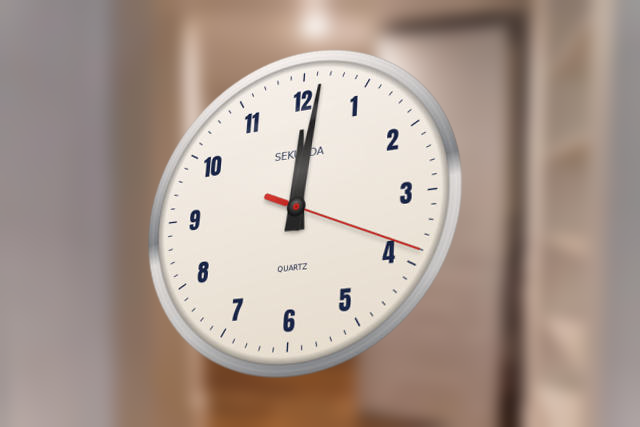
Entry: 12:01:19
